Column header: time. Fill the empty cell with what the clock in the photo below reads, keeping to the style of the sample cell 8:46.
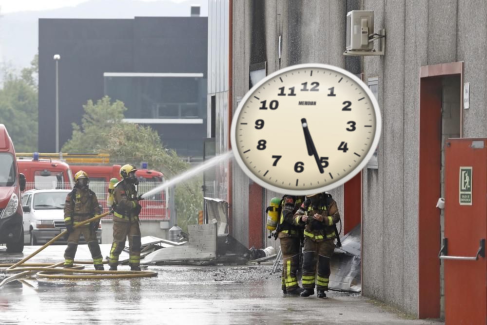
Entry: 5:26
